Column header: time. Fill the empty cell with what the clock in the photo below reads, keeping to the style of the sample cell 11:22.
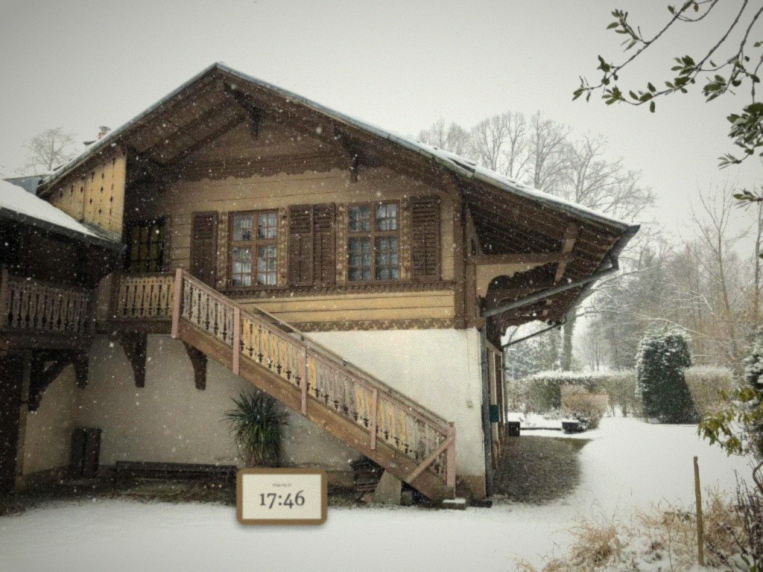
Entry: 17:46
